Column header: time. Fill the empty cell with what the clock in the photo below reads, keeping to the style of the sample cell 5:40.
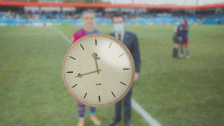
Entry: 11:43
